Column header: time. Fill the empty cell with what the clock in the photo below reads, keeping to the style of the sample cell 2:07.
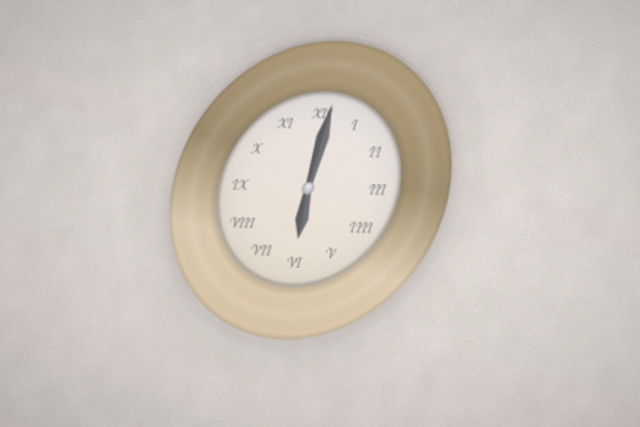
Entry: 6:01
